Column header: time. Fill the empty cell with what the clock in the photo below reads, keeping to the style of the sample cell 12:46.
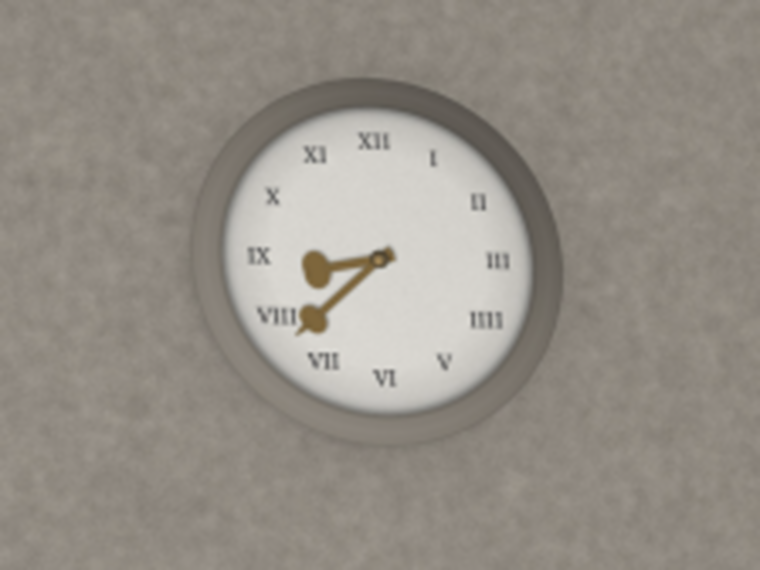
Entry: 8:38
